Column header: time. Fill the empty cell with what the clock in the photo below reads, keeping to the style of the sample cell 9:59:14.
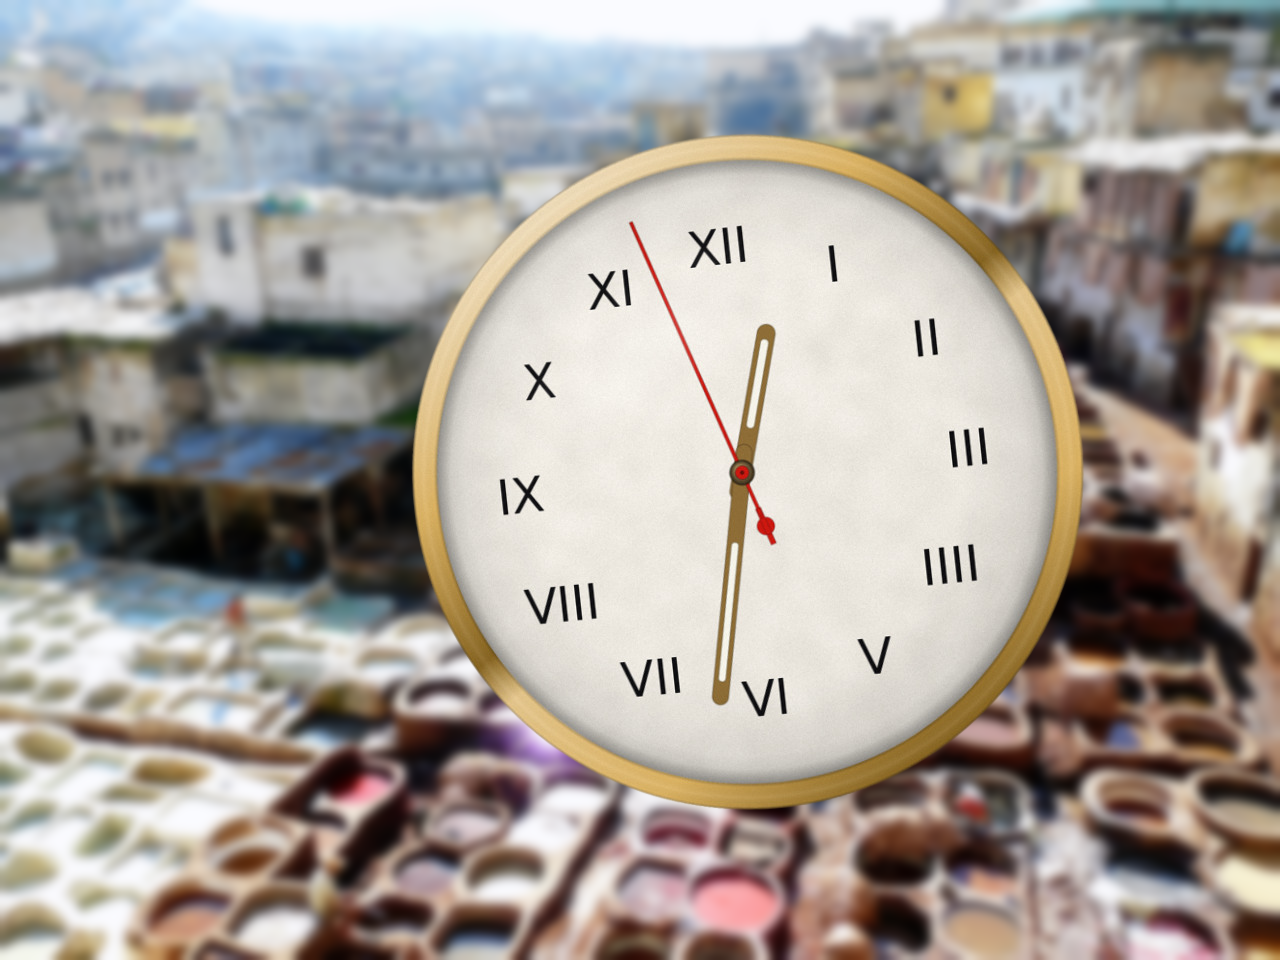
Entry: 12:31:57
